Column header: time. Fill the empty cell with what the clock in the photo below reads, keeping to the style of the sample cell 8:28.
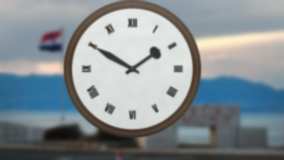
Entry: 1:50
